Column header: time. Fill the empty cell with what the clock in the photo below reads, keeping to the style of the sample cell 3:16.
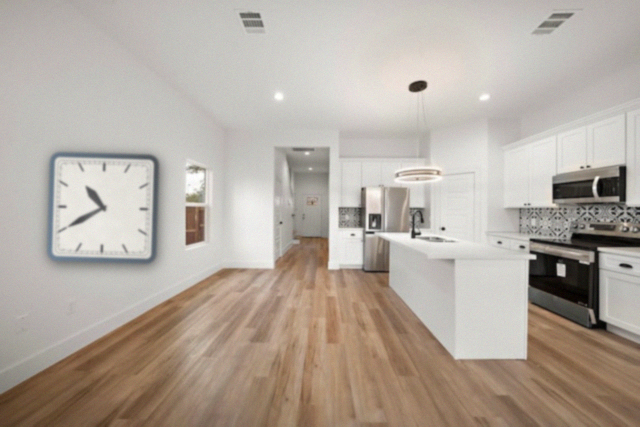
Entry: 10:40
